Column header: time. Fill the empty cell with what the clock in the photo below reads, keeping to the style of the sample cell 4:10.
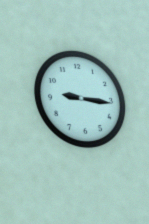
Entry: 9:16
